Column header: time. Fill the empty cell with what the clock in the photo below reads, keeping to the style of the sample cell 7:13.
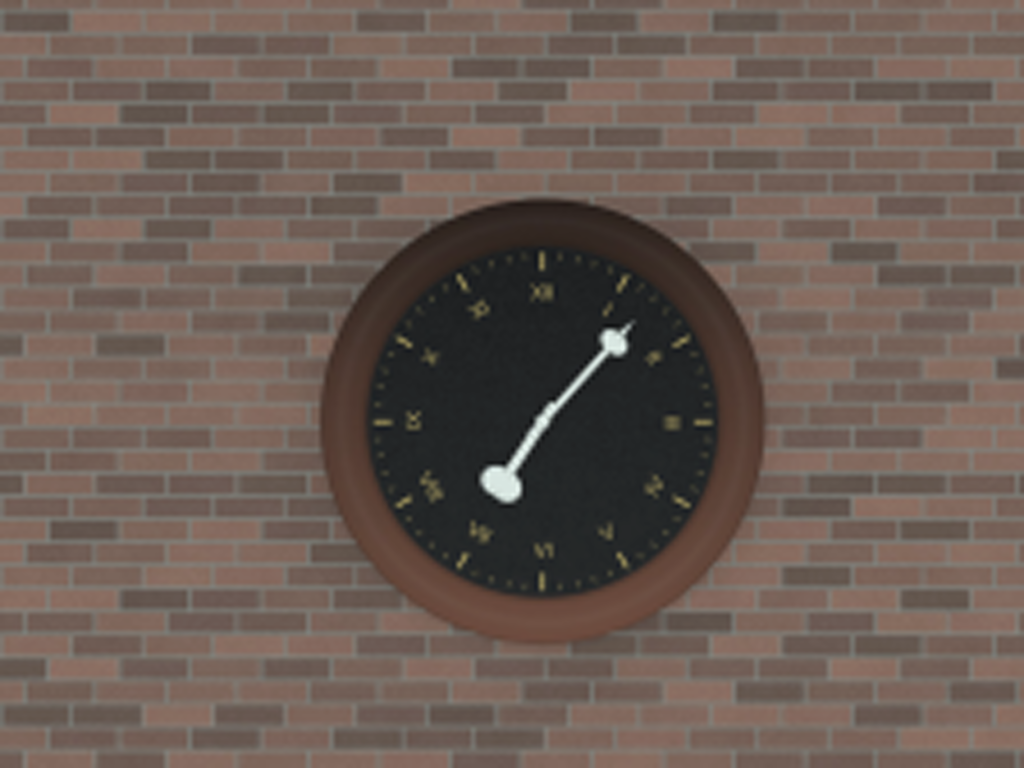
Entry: 7:07
